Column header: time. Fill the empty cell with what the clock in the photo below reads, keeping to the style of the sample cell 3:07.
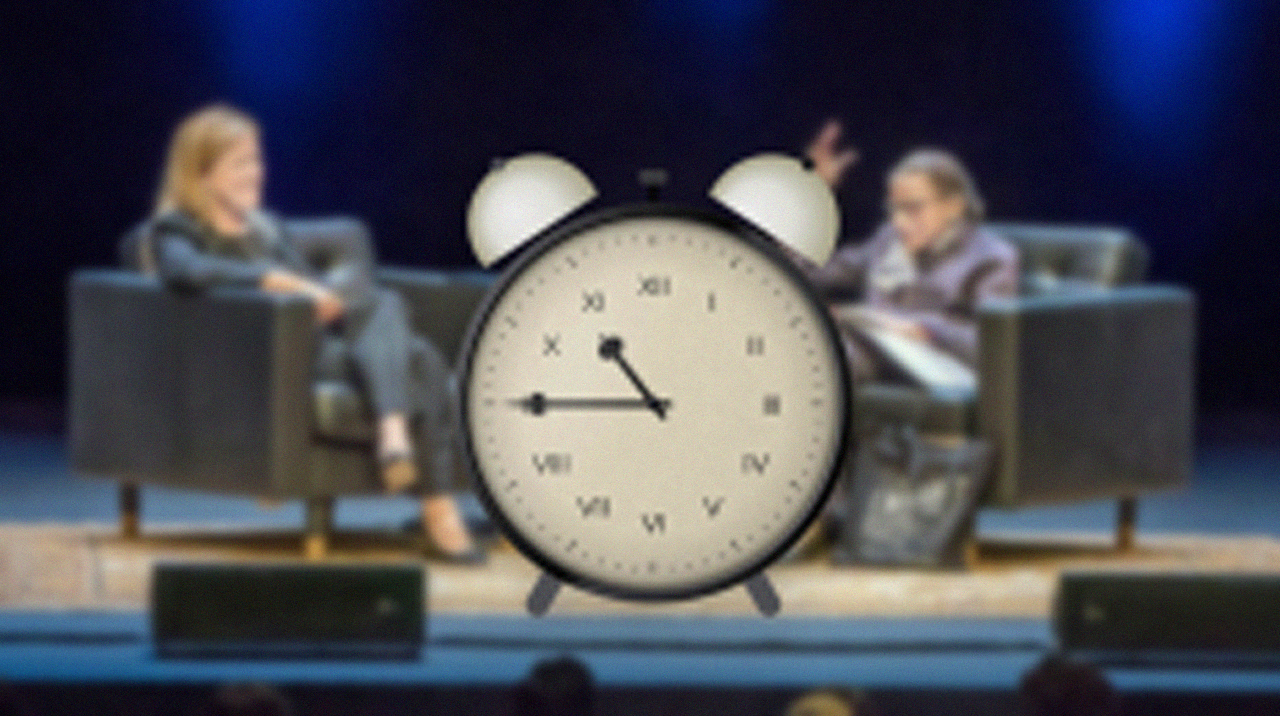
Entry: 10:45
